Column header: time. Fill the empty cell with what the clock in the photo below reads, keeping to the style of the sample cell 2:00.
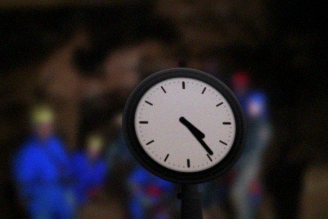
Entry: 4:24
